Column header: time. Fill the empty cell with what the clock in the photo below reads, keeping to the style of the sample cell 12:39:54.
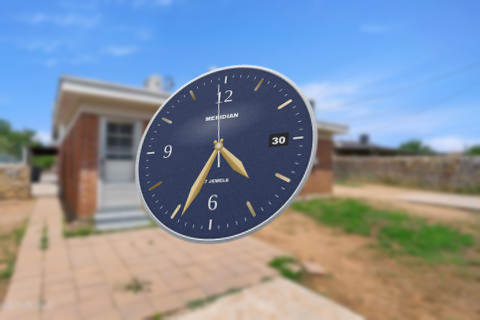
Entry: 4:33:59
